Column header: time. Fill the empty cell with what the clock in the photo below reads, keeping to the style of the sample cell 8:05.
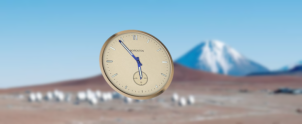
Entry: 5:54
